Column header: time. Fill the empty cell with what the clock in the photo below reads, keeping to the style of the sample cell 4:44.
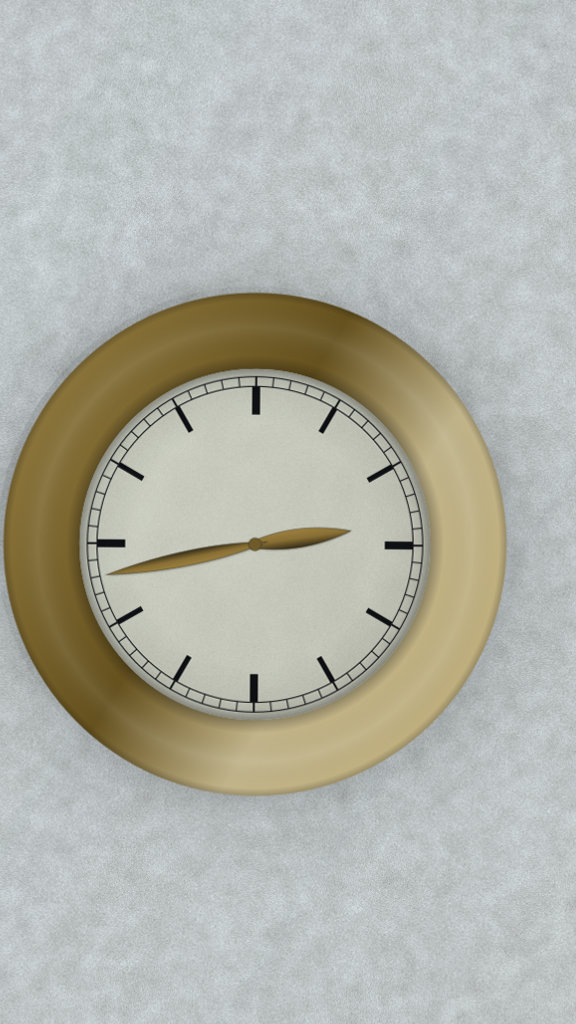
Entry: 2:43
